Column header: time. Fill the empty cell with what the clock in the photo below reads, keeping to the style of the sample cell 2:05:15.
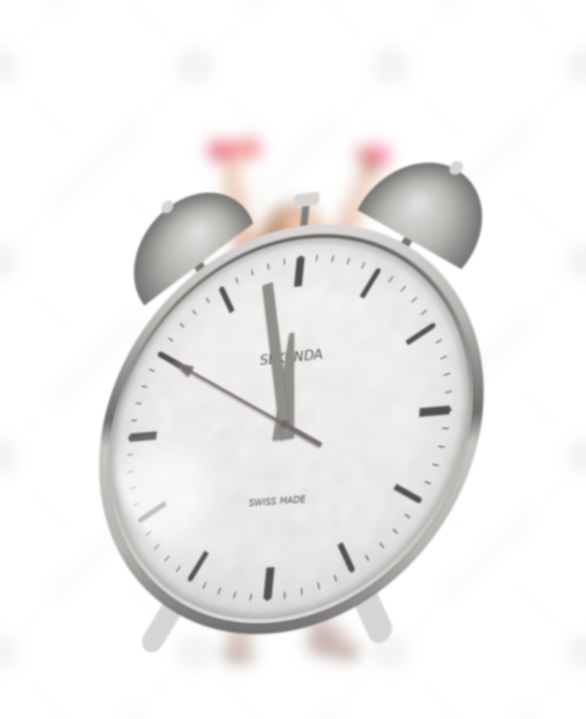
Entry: 11:57:50
